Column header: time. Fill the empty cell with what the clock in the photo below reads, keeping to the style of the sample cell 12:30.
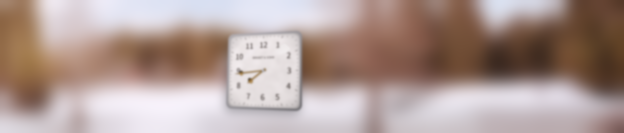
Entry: 7:44
